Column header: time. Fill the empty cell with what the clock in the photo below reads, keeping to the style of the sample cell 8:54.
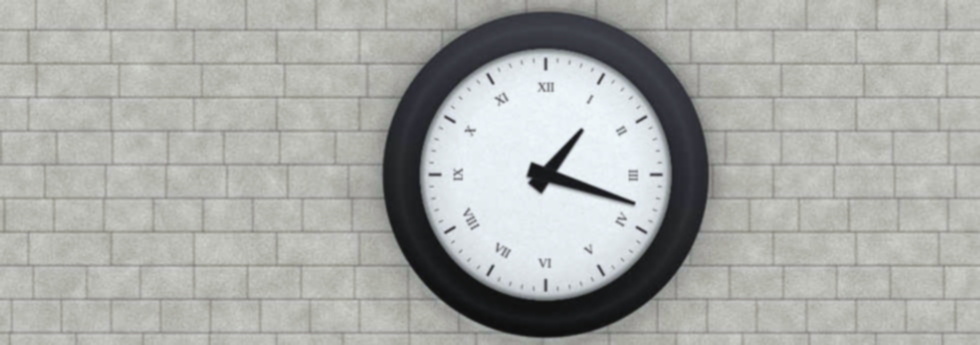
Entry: 1:18
